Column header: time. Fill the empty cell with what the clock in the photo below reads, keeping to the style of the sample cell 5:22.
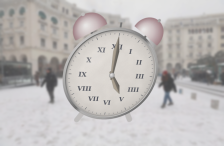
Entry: 5:00
